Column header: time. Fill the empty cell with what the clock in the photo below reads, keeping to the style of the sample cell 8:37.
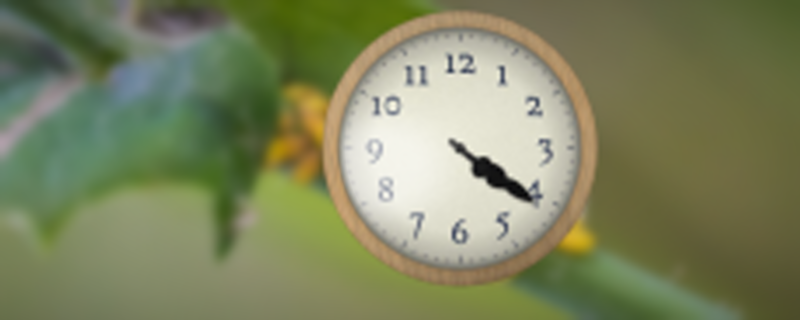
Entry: 4:21
